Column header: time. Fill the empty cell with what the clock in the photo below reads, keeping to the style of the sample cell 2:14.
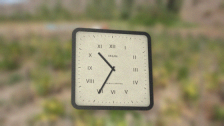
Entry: 10:35
